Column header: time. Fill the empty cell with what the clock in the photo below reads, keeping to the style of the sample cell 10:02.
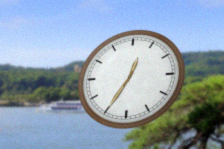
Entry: 12:35
